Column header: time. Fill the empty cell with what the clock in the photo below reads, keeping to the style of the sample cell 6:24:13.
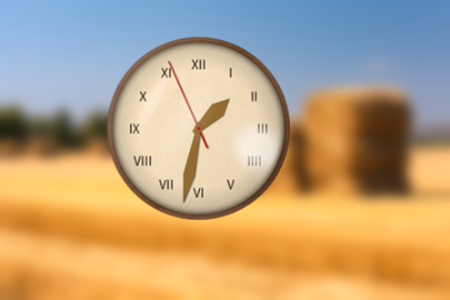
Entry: 1:31:56
